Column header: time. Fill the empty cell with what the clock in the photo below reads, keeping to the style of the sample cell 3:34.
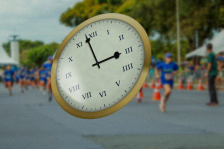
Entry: 2:58
